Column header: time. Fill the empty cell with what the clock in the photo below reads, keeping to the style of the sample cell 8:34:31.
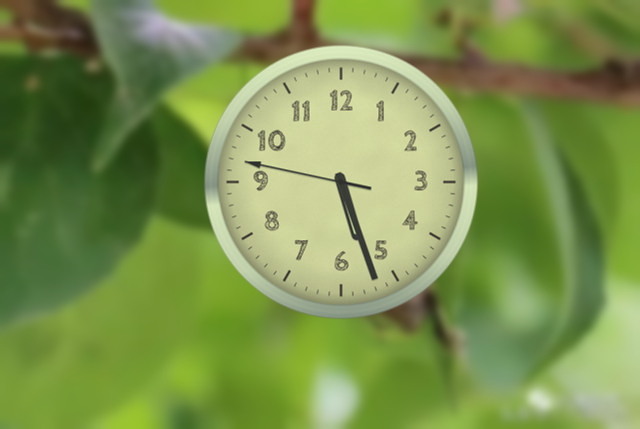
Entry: 5:26:47
